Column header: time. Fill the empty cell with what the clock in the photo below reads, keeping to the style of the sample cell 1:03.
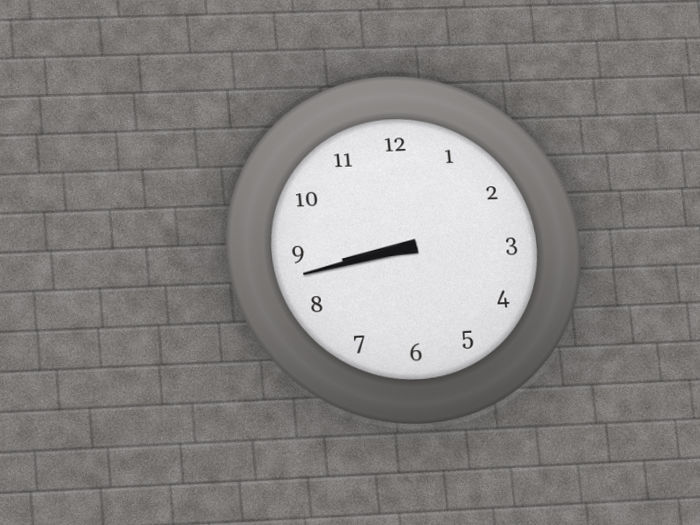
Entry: 8:43
